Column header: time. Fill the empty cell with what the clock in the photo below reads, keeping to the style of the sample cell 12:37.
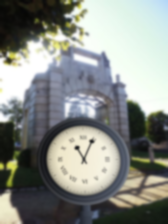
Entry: 11:04
